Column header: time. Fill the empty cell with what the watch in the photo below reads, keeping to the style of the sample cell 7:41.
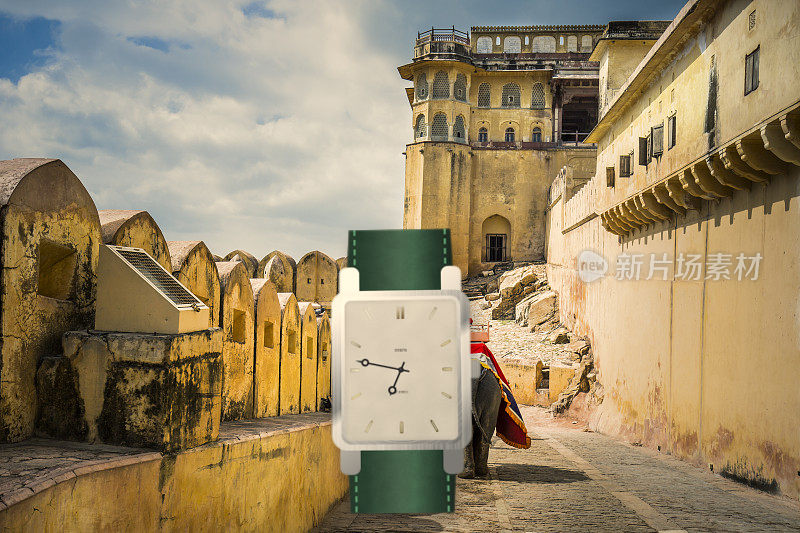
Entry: 6:47
